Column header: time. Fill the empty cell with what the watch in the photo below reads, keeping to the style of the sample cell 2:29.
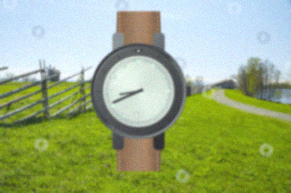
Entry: 8:41
